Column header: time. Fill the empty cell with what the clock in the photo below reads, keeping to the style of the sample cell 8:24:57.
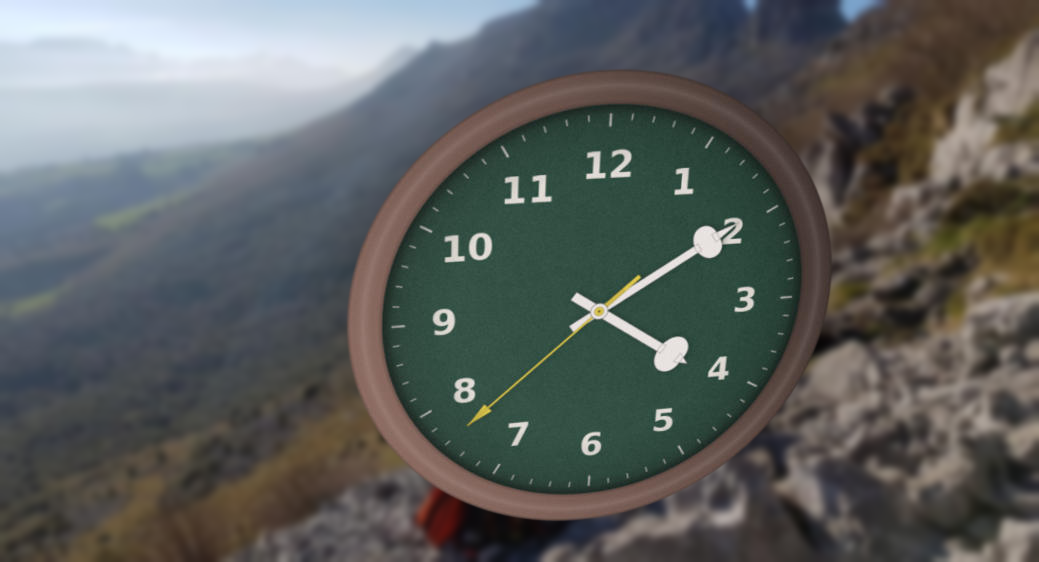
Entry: 4:09:38
